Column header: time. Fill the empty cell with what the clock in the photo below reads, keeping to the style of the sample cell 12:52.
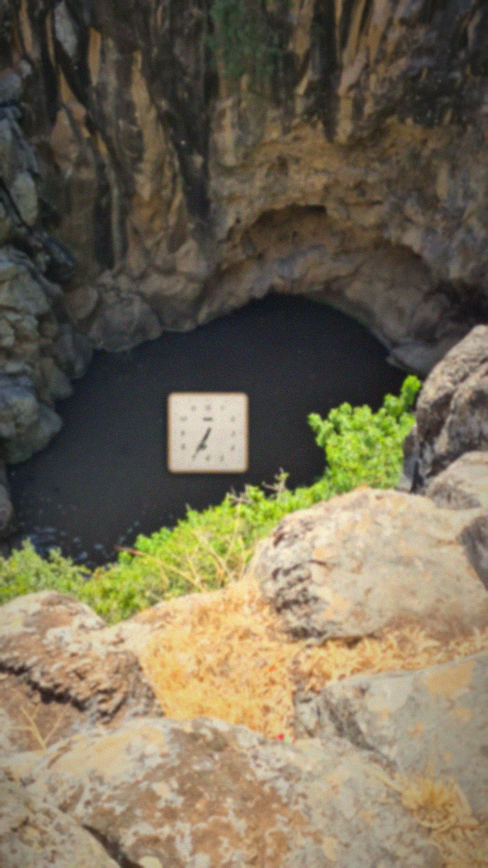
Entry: 6:35
